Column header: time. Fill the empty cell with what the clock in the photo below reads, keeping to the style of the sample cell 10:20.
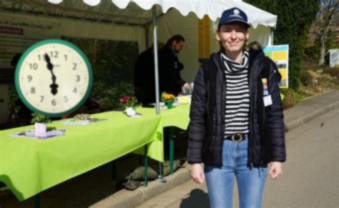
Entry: 5:57
